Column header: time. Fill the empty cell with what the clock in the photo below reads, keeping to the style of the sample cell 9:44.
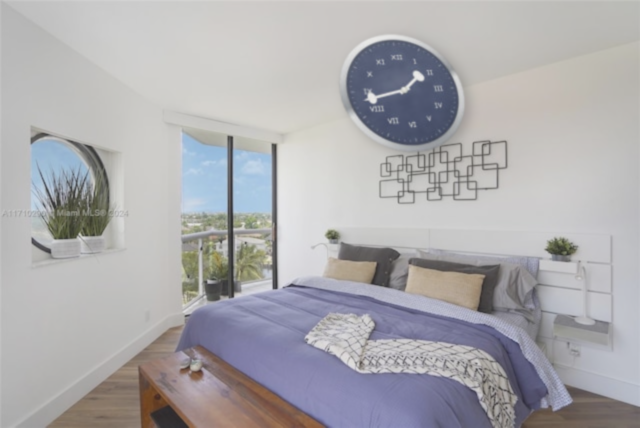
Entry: 1:43
